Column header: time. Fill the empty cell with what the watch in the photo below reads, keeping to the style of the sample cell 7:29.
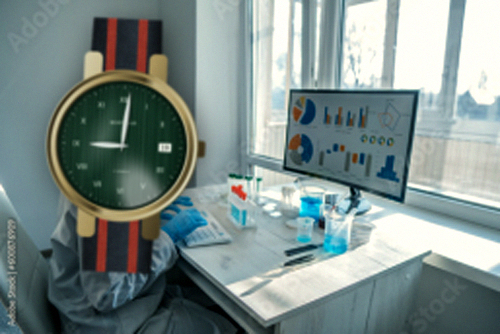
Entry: 9:01
